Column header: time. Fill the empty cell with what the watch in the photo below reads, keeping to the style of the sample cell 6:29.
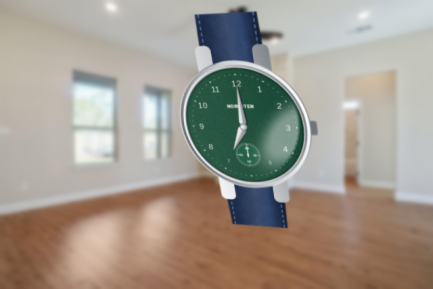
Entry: 7:00
